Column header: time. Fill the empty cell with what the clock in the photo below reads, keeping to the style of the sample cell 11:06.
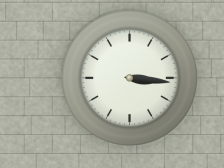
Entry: 3:16
